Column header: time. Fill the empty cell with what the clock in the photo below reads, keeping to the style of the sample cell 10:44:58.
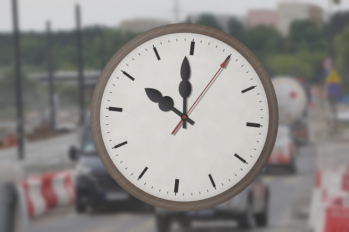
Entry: 9:59:05
